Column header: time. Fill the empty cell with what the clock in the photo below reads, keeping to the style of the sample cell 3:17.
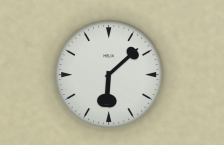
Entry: 6:08
